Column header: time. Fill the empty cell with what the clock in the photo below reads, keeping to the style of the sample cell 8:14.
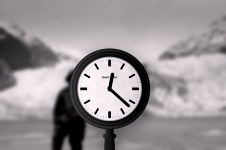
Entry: 12:22
